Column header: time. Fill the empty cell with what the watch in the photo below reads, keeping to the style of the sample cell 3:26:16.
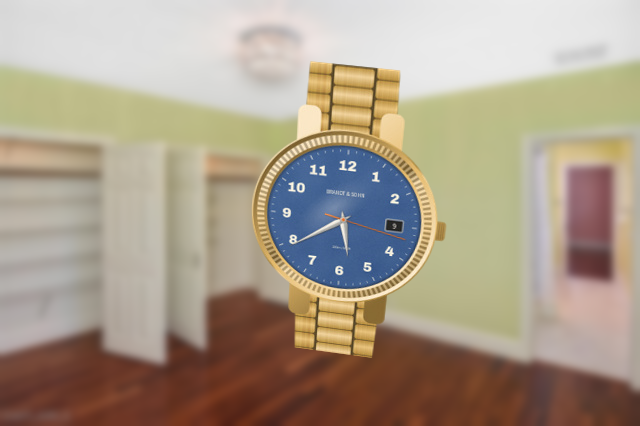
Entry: 5:39:17
